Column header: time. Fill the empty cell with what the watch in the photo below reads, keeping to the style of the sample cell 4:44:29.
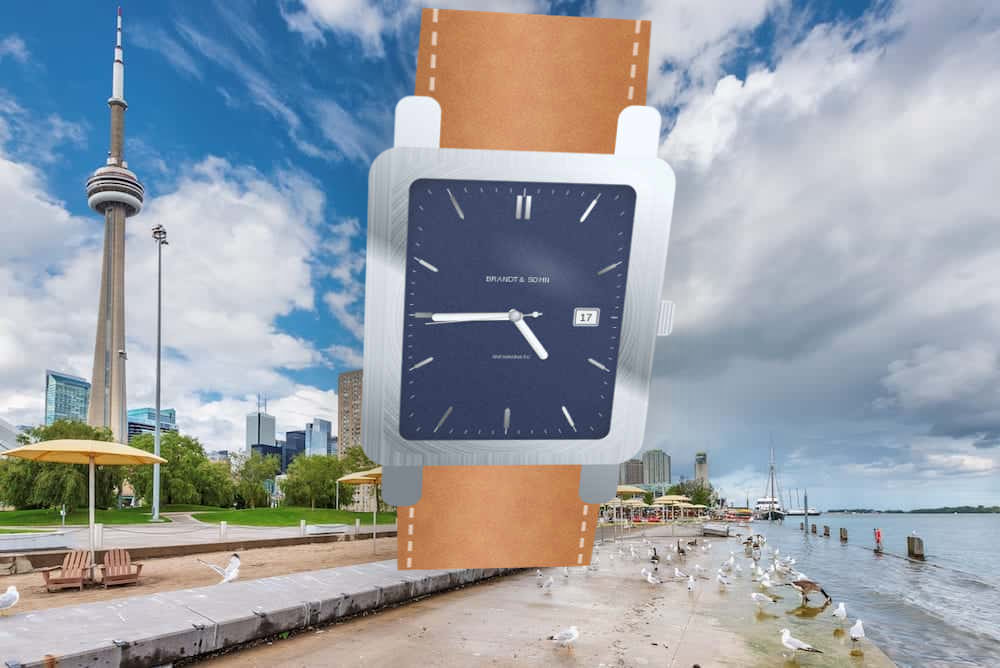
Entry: 4:44:44
